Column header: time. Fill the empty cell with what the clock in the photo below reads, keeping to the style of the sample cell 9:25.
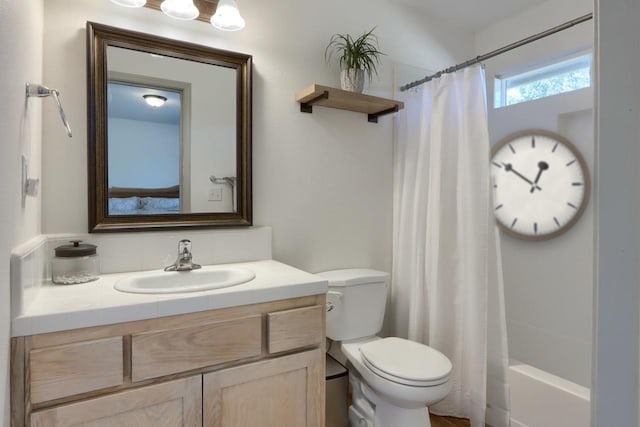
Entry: 12:51
